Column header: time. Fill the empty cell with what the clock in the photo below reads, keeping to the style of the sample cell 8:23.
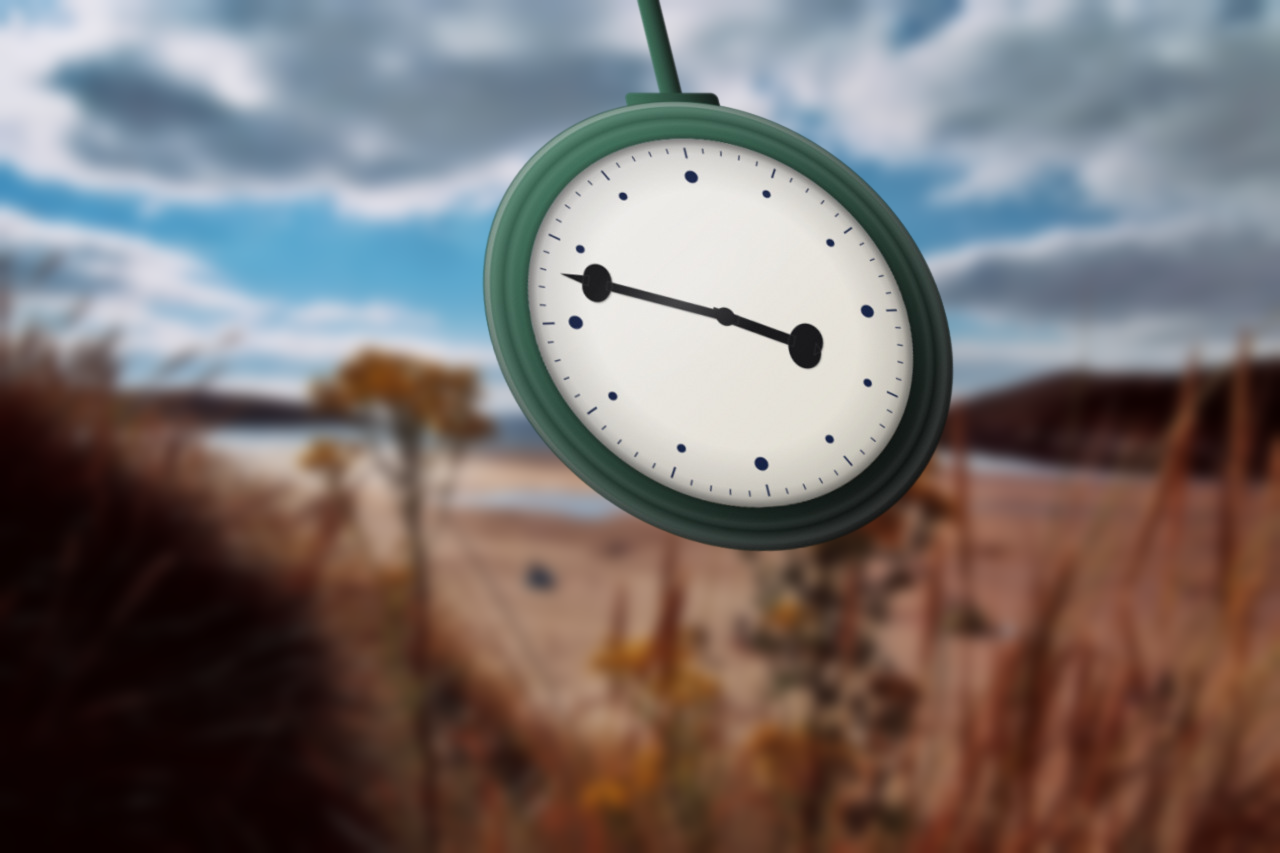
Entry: 3:48
